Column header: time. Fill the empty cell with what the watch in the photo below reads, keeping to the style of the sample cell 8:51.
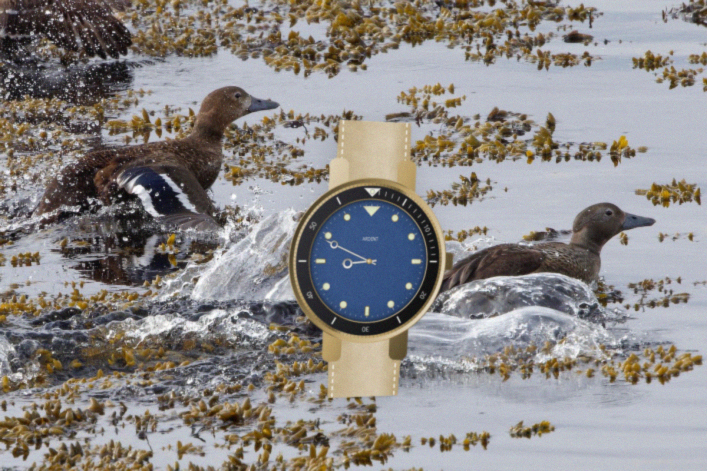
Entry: 8:49
